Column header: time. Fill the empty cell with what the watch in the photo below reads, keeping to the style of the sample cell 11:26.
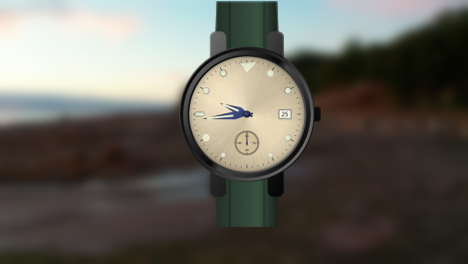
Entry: 9:44
